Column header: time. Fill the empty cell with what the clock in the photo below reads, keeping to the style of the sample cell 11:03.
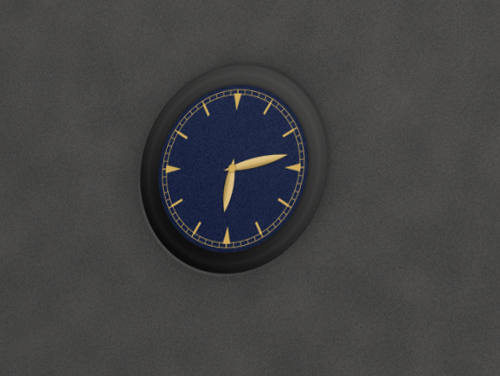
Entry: 6:13
